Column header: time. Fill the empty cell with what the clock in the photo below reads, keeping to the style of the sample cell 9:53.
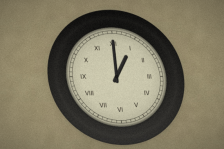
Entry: 1:00
